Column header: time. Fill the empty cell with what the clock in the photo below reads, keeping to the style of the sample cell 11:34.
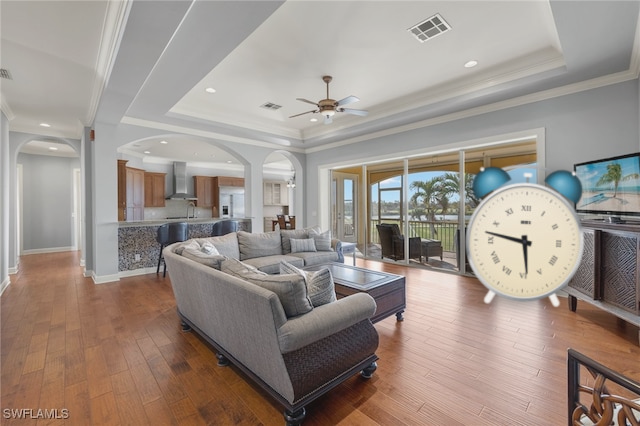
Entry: 5:47
